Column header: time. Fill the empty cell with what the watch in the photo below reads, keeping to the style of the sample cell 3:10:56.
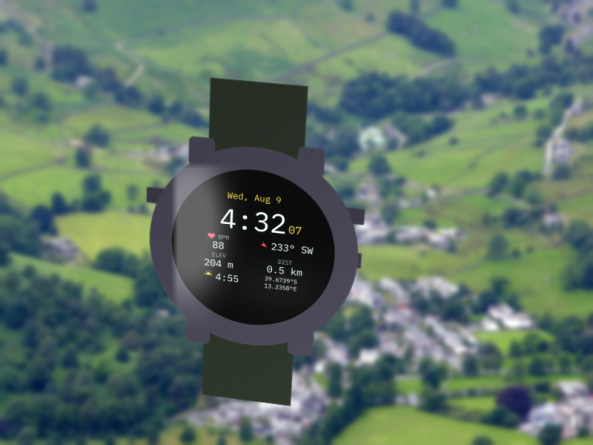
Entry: 4:32:07
